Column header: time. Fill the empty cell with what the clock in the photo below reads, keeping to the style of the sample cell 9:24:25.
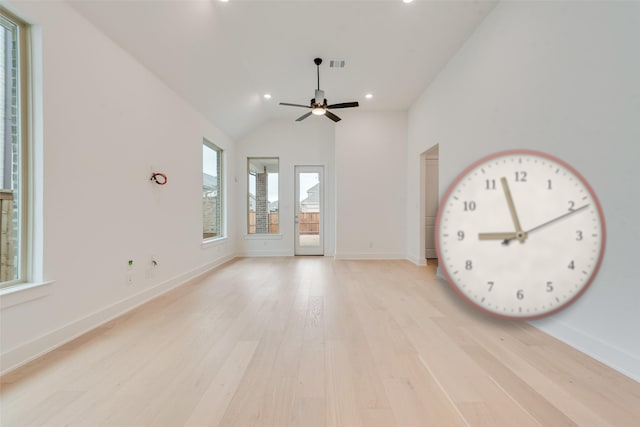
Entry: 8:57:11
